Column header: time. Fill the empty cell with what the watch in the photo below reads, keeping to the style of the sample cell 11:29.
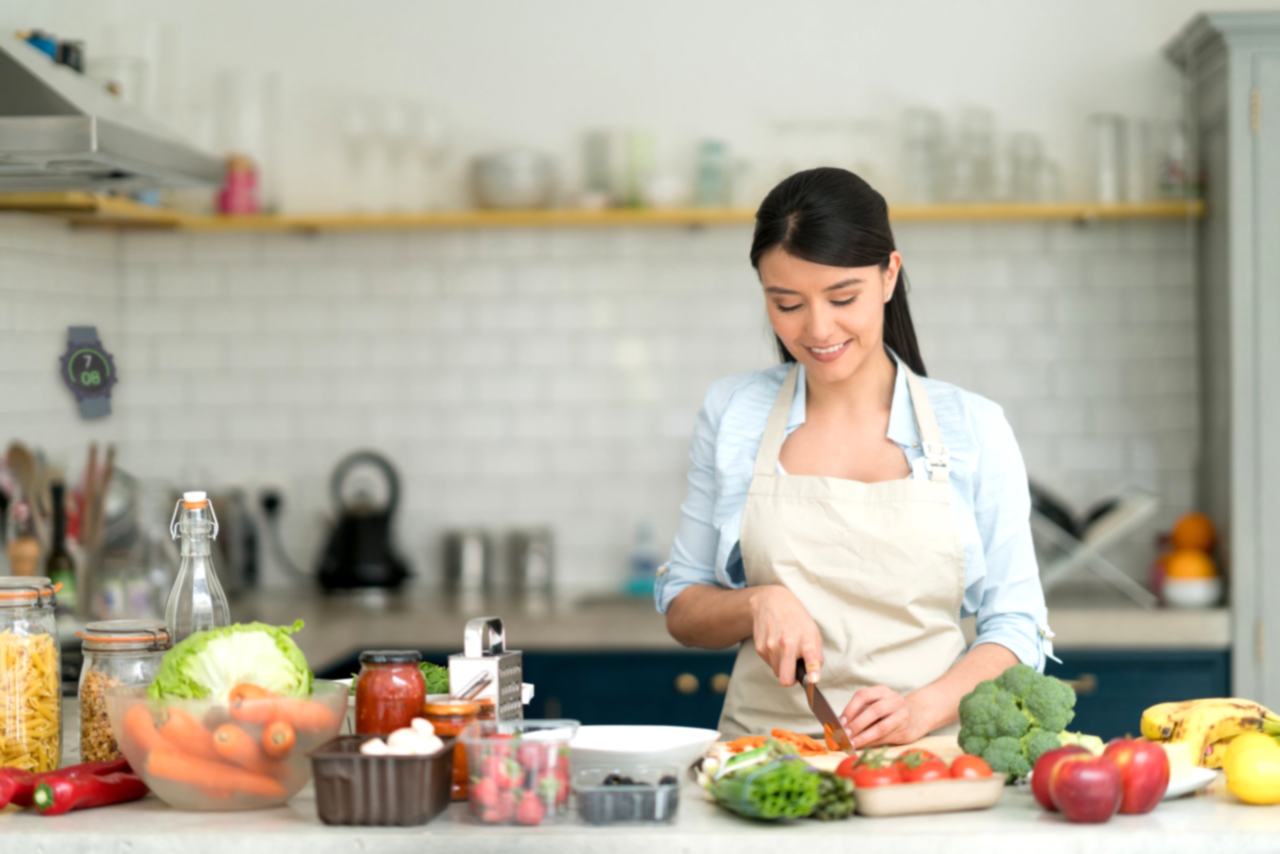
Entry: 7:08
